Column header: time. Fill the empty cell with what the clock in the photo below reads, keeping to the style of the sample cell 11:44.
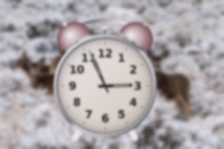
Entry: 2:56
